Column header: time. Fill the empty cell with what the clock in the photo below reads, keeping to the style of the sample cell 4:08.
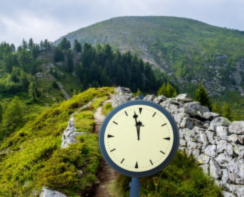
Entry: 11:58
